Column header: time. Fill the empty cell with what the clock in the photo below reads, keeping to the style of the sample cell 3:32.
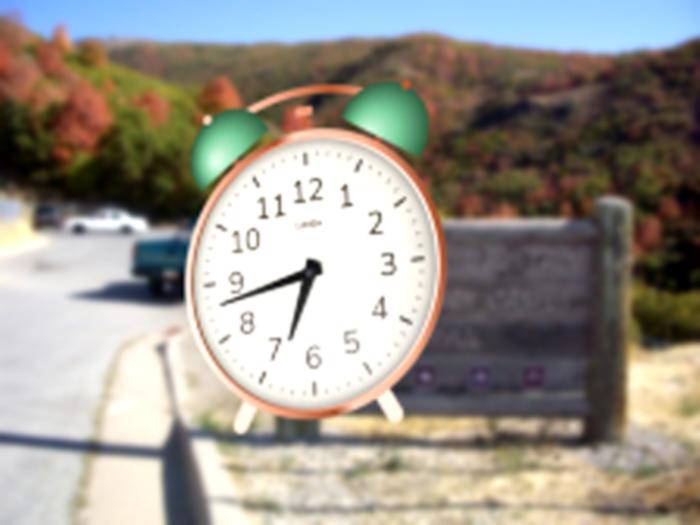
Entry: 6:43
